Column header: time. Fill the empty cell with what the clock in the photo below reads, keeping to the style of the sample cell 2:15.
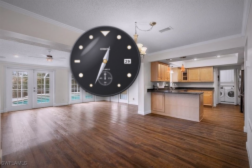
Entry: 12:34
